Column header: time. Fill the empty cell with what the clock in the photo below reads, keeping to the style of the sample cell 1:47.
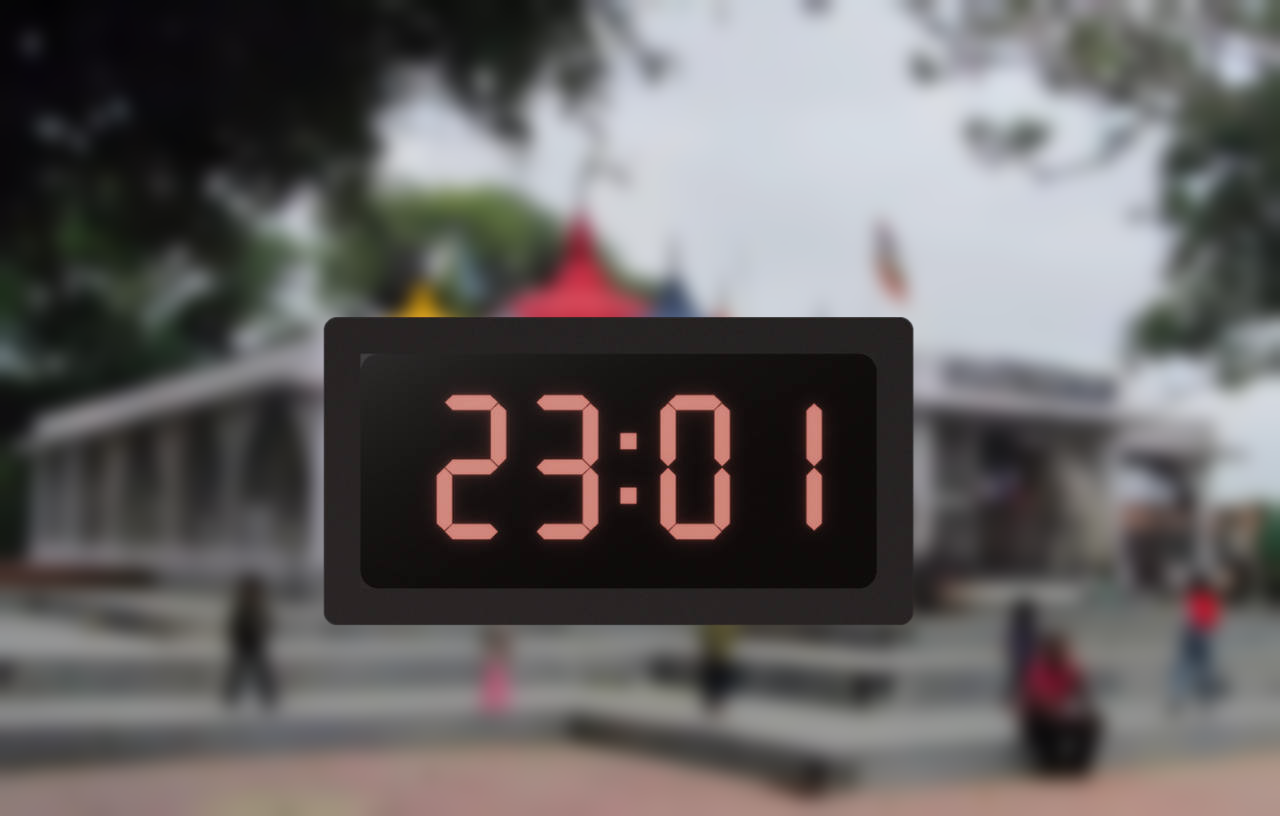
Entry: 23:01
